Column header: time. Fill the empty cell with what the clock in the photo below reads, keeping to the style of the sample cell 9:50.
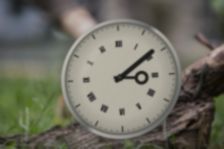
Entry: 3:09
